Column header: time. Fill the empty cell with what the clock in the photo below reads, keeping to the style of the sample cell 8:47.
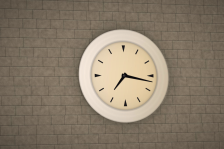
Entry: 7:17
